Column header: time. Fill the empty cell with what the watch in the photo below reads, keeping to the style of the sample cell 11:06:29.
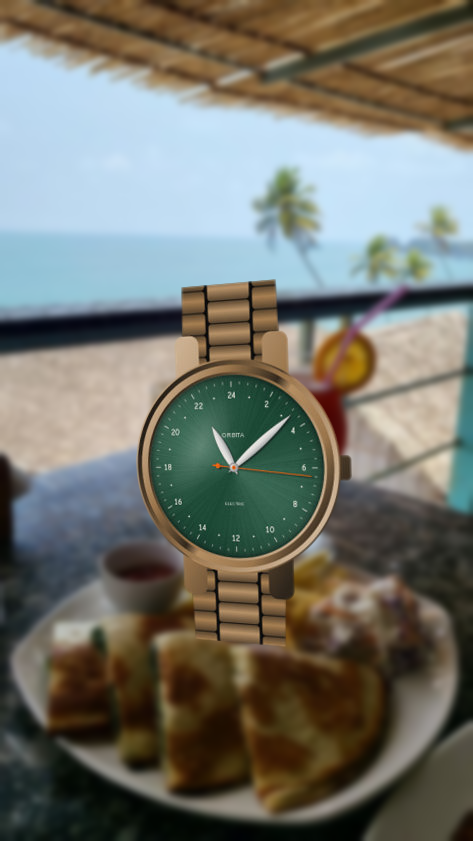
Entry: 22:08:16
